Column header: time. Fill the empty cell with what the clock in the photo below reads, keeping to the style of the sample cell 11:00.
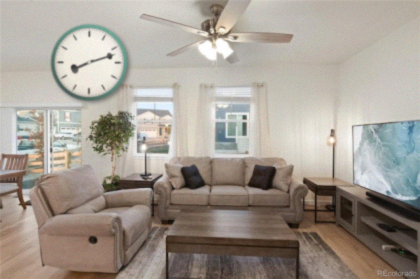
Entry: 8:12
